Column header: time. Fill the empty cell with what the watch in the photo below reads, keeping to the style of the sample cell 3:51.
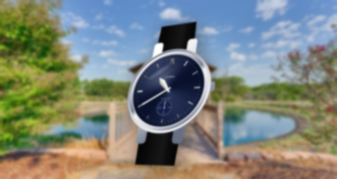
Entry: 10:40
